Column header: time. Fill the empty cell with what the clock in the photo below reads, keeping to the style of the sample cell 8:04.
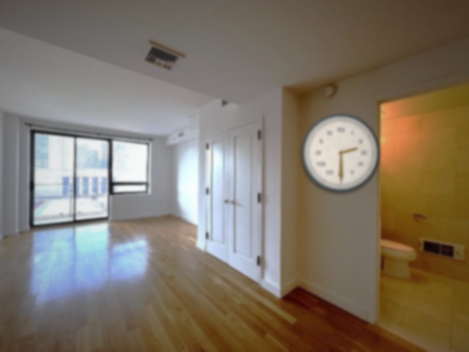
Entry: 2:30
